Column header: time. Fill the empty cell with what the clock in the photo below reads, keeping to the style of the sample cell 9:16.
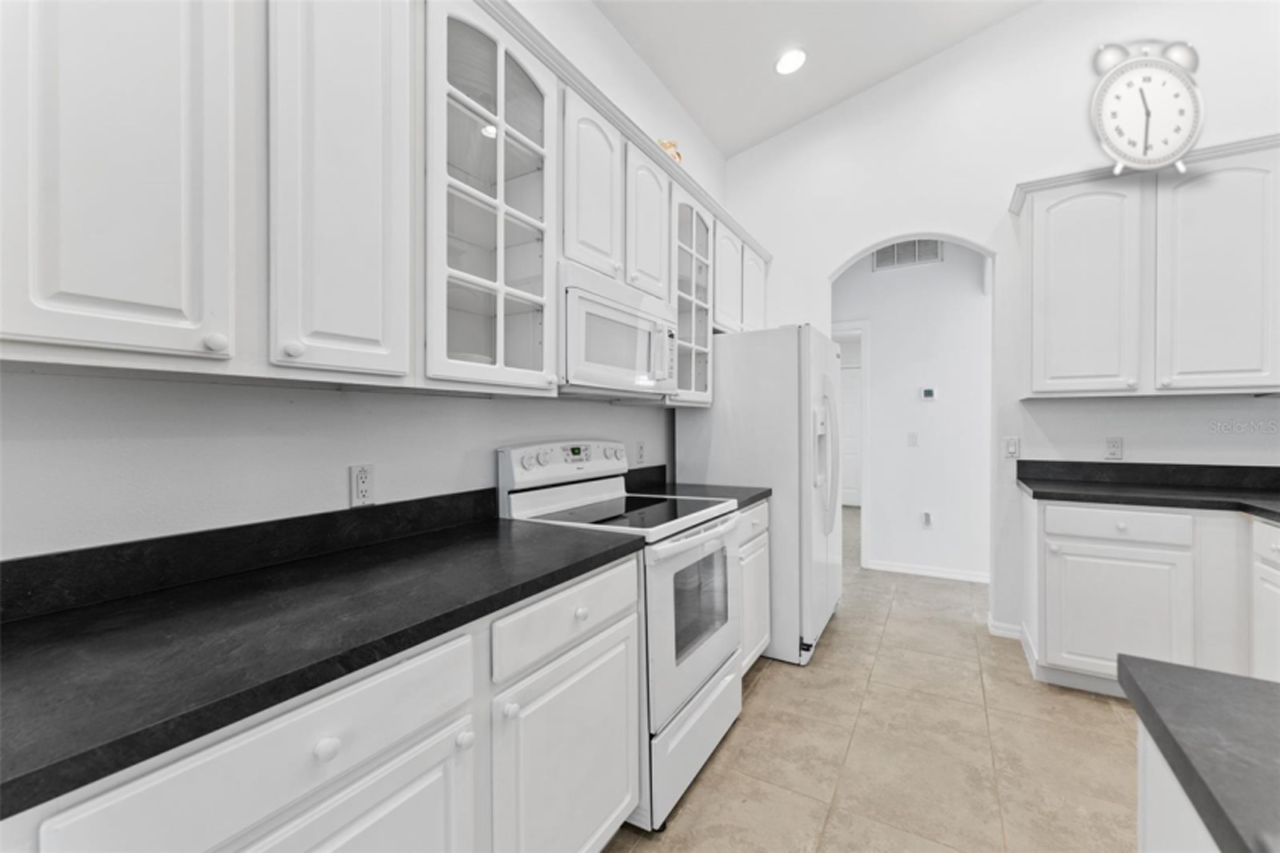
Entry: 11:31
